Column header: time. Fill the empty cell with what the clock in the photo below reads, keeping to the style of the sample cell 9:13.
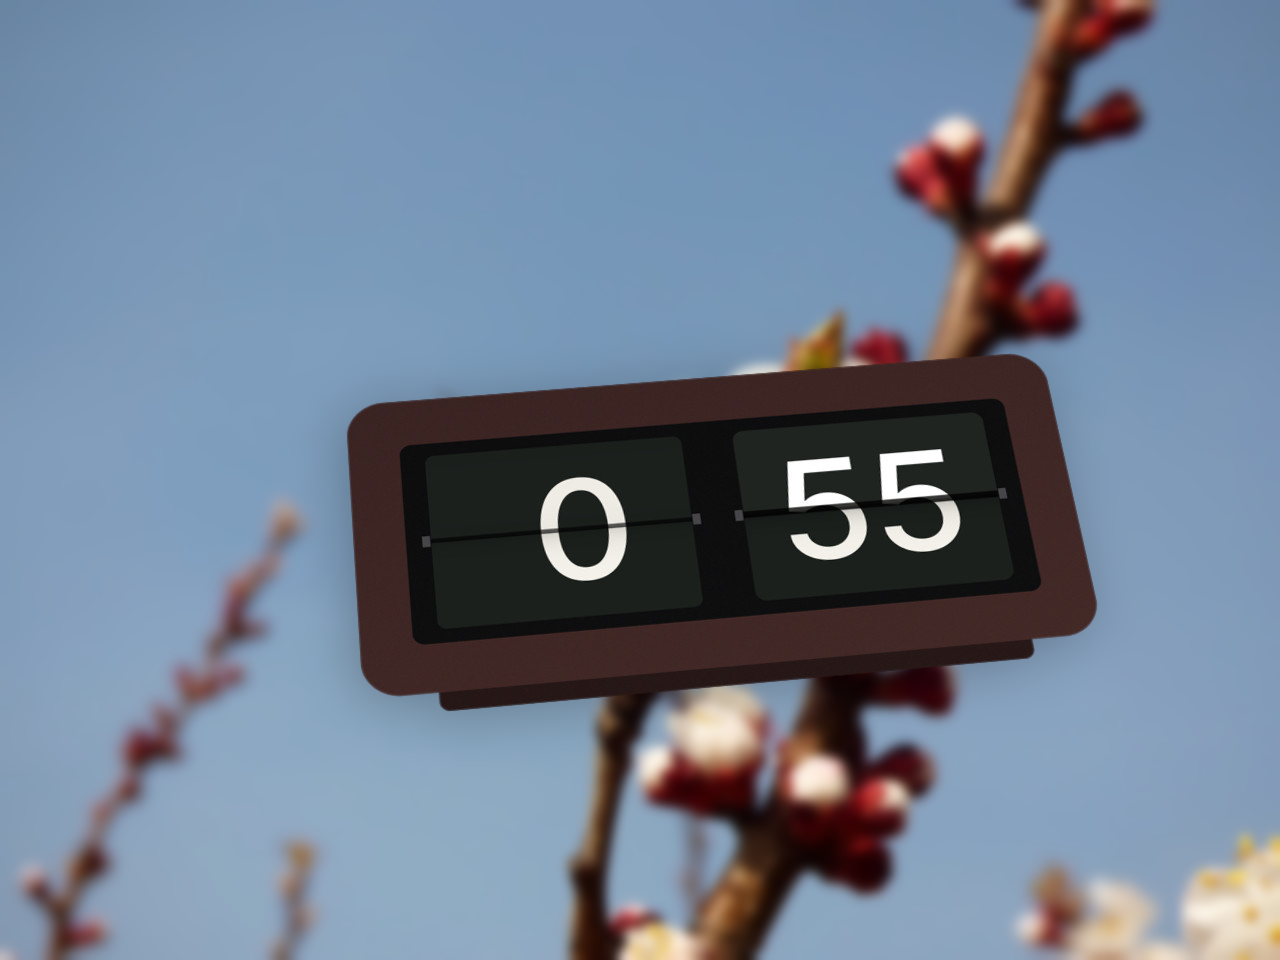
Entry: 0:55
